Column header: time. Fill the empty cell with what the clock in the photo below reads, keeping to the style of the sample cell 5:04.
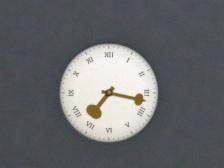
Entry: 7:17
